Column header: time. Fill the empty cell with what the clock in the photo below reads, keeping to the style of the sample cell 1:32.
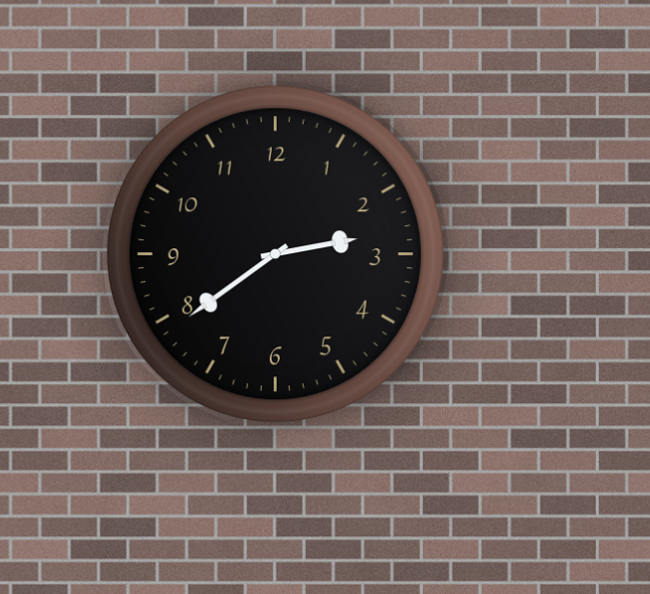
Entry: 2:39
